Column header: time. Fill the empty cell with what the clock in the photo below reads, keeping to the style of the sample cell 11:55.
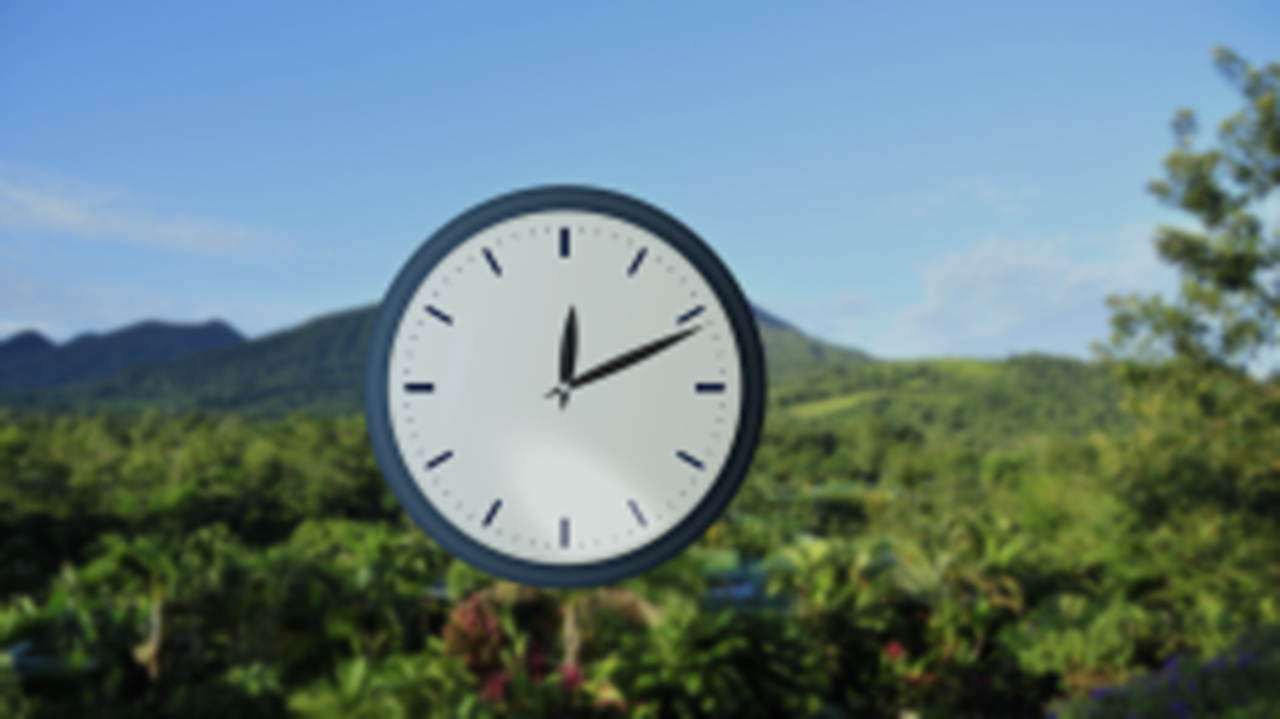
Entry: 12:11
